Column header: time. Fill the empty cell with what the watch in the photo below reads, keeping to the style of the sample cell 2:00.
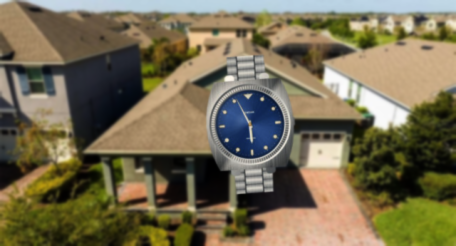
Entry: 5:56
